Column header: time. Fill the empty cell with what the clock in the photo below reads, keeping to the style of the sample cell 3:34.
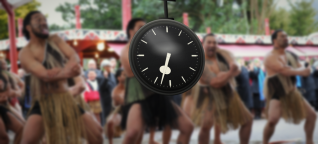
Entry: 6:33
